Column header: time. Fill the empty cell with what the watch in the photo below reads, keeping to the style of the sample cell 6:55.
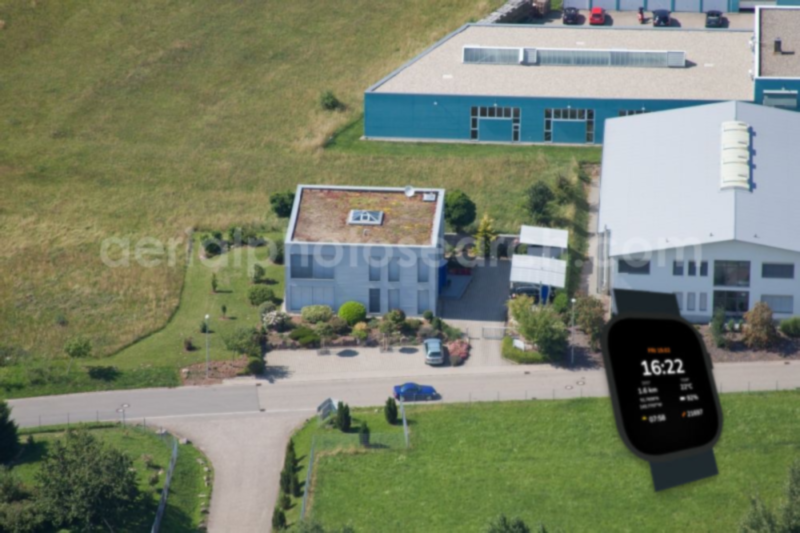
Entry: 16:22
